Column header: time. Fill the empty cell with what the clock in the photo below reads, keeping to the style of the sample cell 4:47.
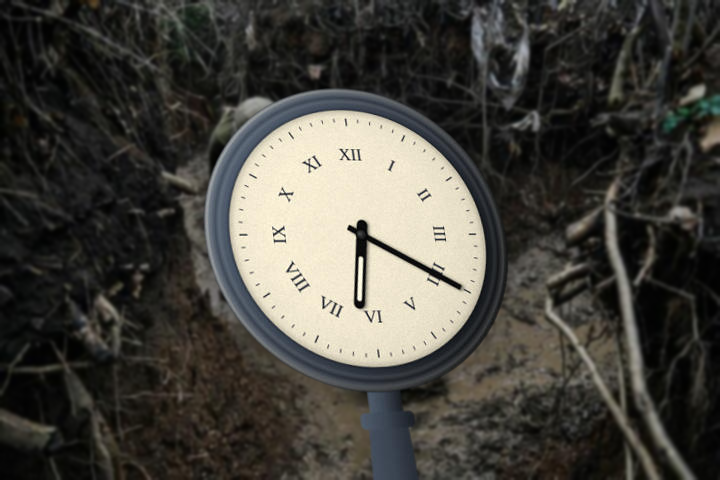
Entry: 6:20
